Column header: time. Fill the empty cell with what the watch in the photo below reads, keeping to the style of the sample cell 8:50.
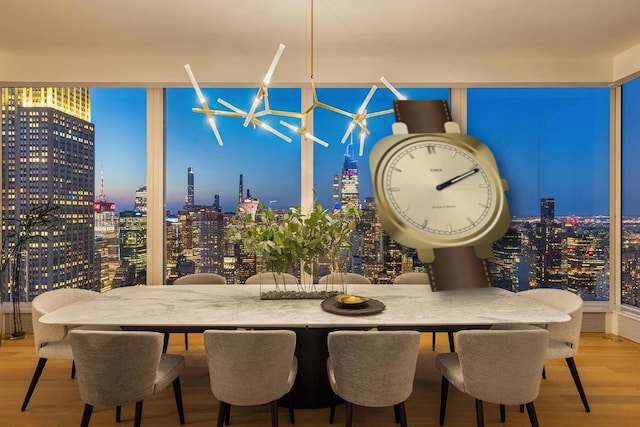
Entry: 2:11
